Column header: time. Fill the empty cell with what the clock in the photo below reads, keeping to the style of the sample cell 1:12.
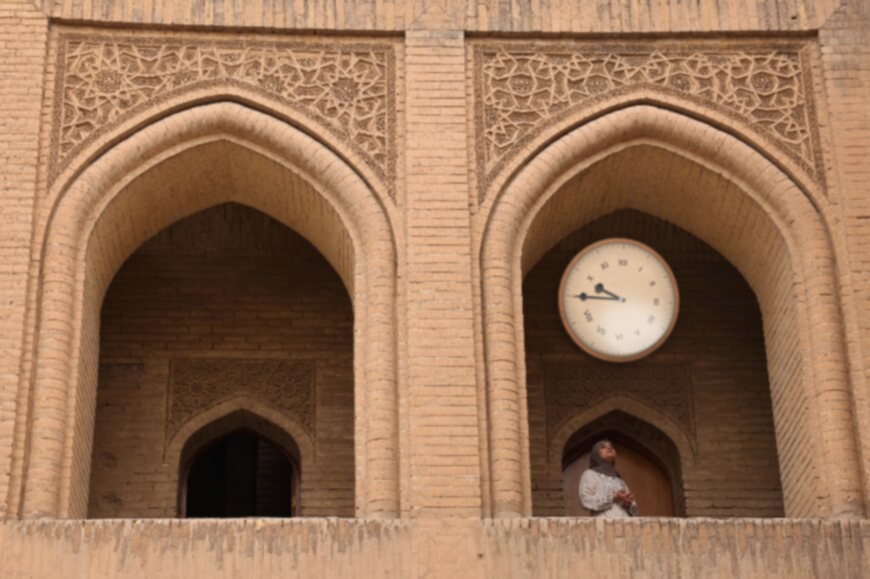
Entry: 9:45
